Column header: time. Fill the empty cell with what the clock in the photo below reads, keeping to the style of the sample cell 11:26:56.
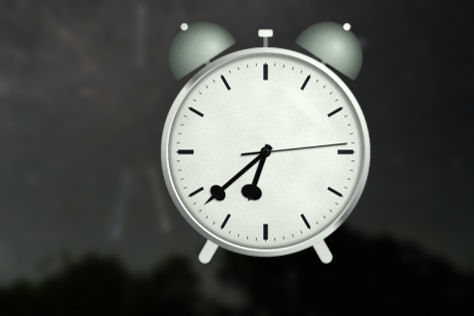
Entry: 6:38:14
